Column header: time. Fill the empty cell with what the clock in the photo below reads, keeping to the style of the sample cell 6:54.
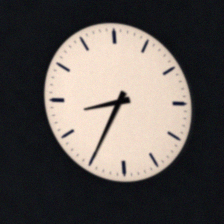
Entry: 8:35
